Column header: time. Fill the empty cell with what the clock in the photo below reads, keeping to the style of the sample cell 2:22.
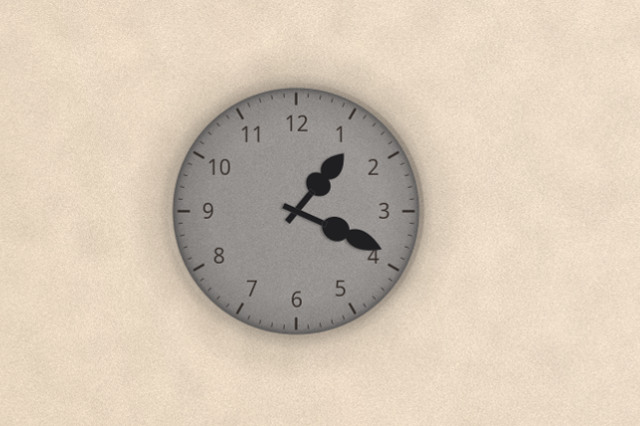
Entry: 1:19
